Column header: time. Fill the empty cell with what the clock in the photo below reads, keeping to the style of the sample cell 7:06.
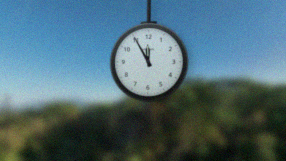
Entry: 11:55
